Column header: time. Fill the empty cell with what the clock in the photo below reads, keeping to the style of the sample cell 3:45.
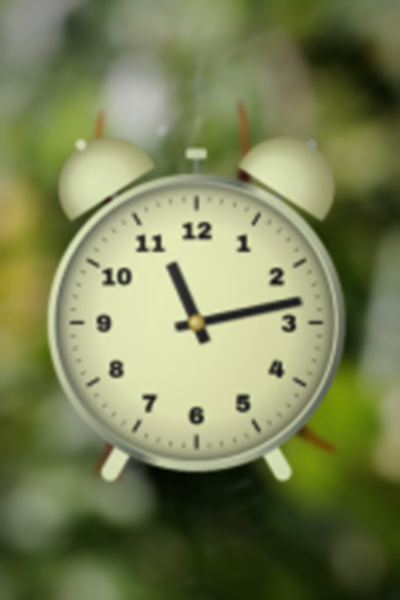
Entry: 11:13
